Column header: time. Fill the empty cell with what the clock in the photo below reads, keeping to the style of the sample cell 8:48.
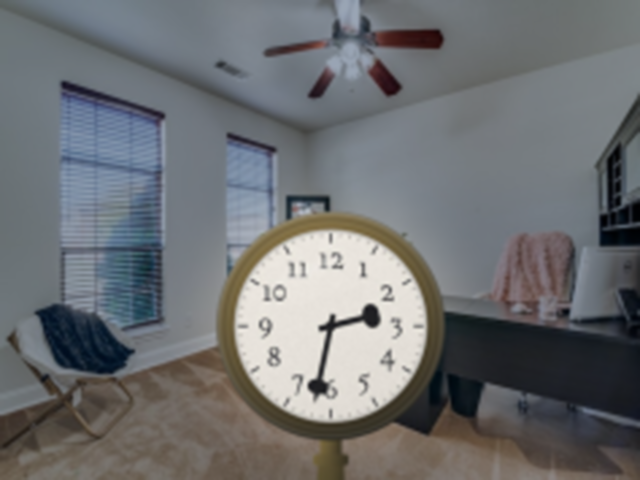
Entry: 2:32
